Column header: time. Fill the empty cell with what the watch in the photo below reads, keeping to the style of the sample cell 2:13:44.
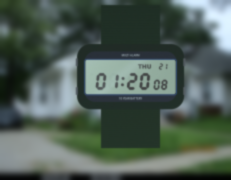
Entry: 1:20:08
